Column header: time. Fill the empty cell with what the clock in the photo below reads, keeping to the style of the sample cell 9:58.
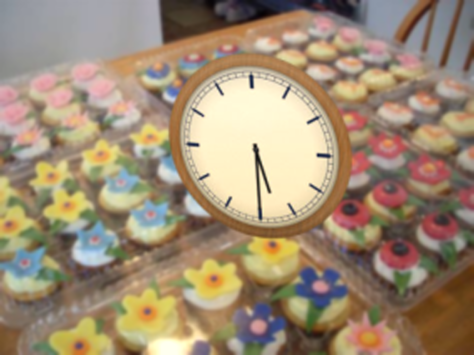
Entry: 5:30
